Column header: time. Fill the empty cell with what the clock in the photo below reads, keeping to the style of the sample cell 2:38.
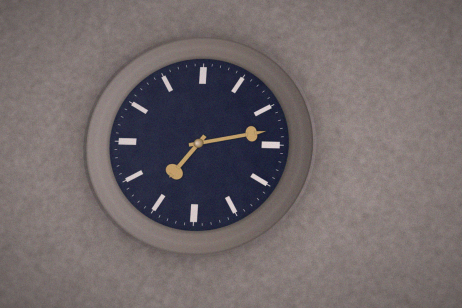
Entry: 7:13
